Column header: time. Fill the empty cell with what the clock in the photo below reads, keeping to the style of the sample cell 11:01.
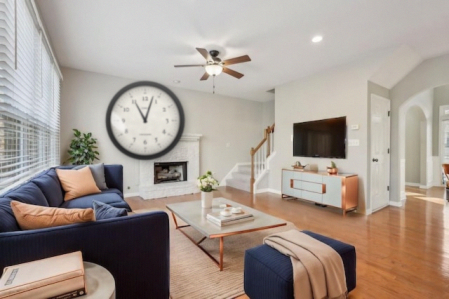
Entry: 11:03
